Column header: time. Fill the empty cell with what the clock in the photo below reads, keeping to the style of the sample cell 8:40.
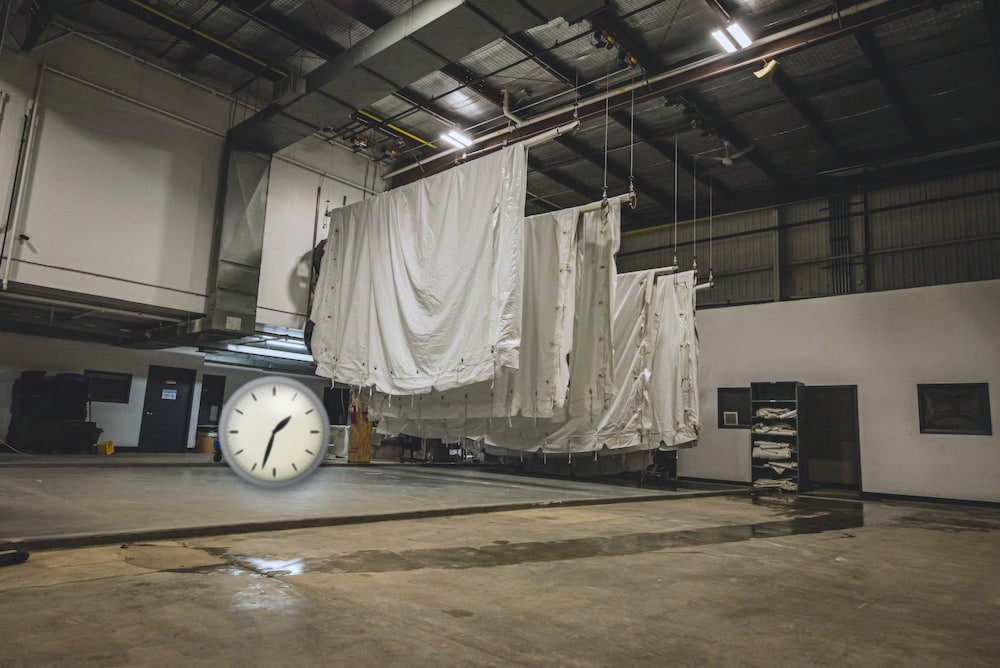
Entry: 1:33
